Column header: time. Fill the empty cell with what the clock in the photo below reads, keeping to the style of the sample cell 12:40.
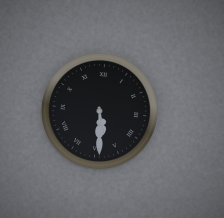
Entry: 5:29
